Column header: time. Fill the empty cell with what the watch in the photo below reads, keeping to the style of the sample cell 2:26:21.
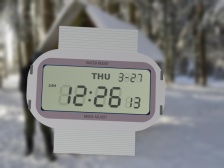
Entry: 12:26:13
